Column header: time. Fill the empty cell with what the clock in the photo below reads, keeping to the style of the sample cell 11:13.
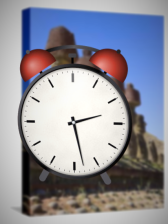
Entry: 2:28
